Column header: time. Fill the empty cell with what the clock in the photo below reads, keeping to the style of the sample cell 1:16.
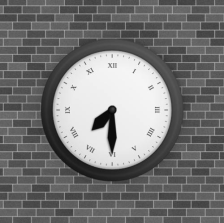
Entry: 7:30
